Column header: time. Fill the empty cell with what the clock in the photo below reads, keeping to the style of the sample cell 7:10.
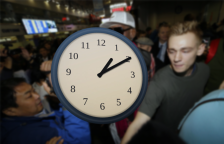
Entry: 1:10
